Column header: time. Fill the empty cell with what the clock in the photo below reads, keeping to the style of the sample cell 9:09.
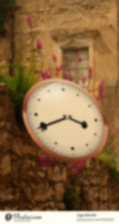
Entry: 3:41
